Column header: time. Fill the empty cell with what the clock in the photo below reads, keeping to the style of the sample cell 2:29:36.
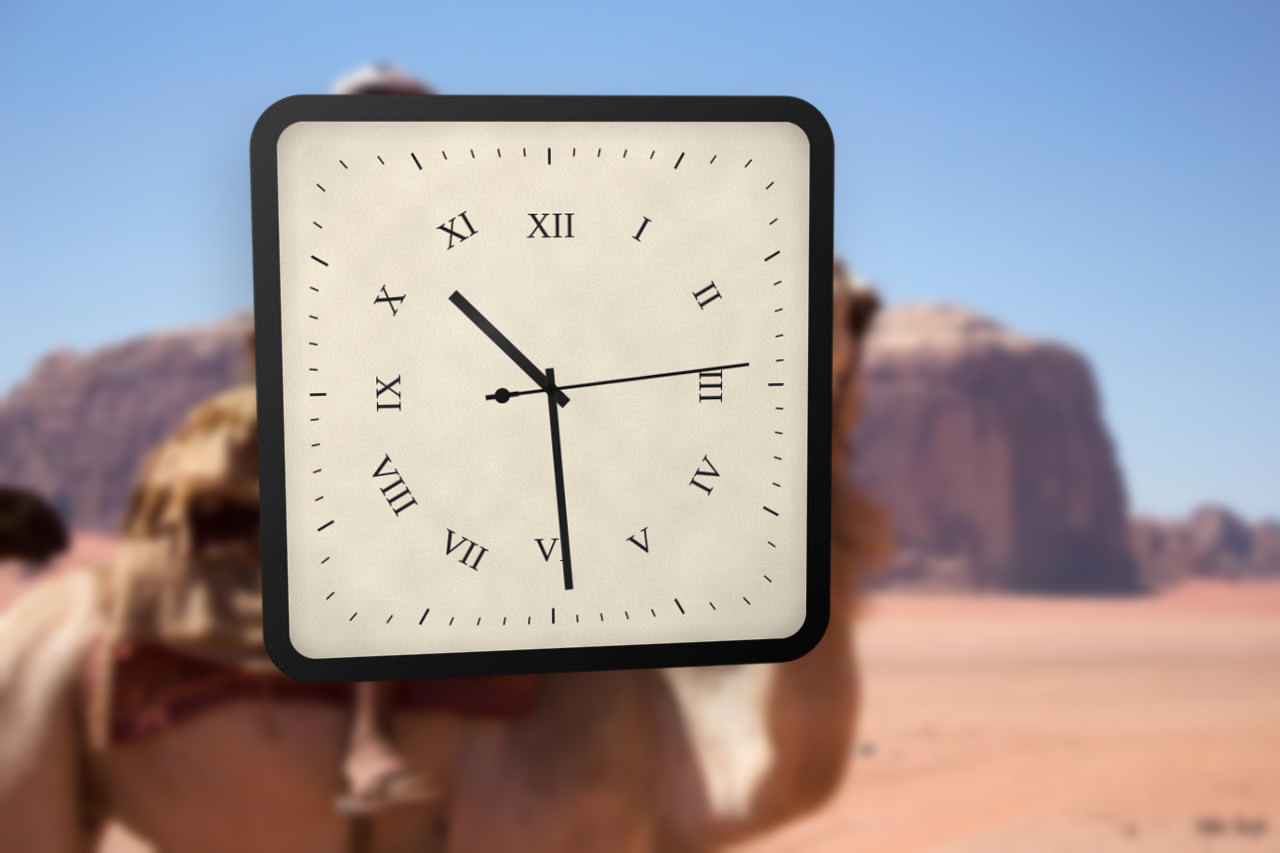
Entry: 10:29:14
